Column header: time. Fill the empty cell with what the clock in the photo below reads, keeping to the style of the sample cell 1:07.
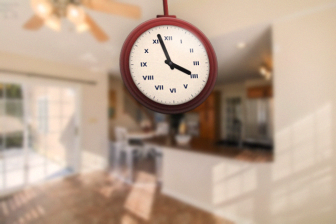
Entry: 3:57
